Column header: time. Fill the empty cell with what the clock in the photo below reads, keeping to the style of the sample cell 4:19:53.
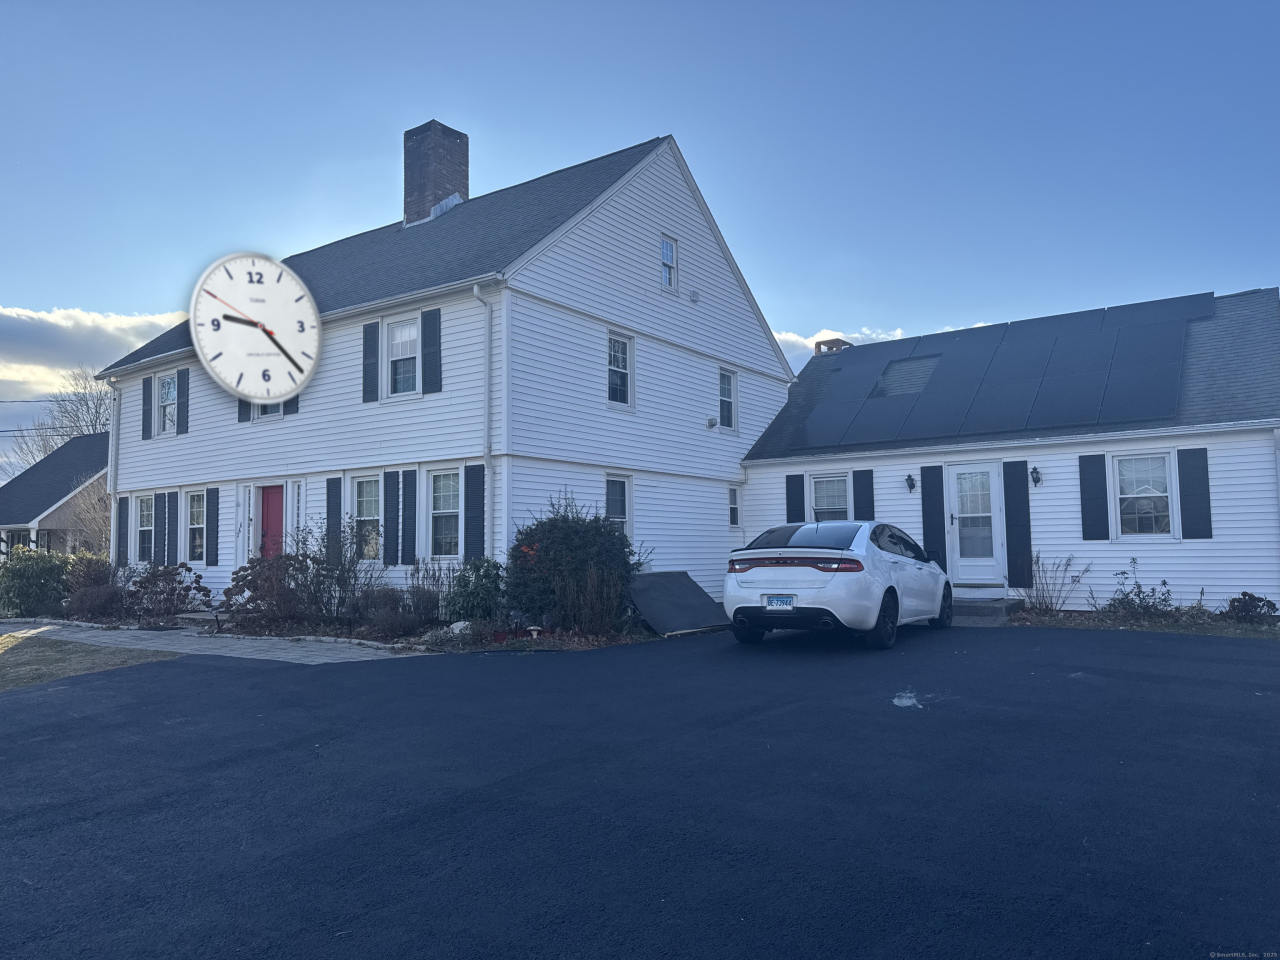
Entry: 9:22:50
